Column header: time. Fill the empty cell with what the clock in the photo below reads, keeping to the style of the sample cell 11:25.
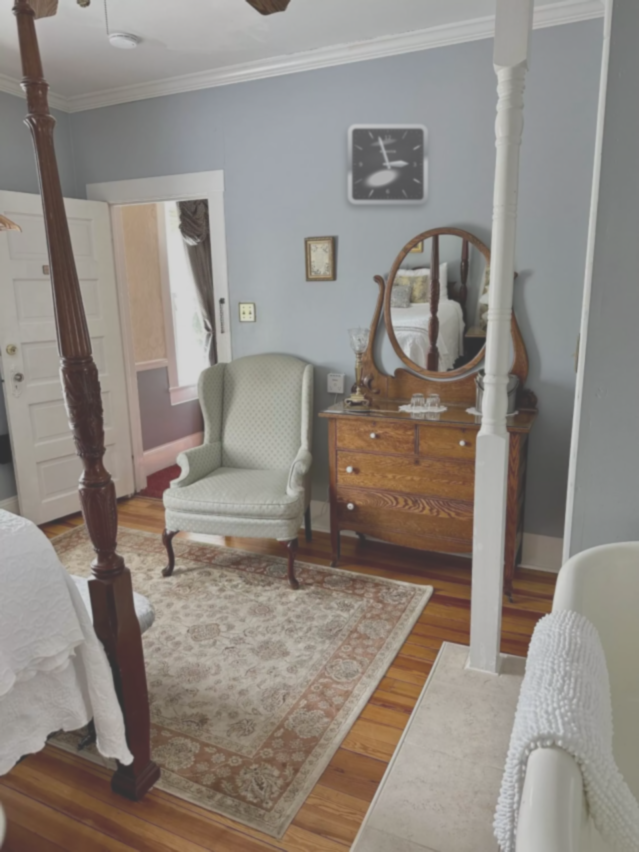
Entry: 2:57
